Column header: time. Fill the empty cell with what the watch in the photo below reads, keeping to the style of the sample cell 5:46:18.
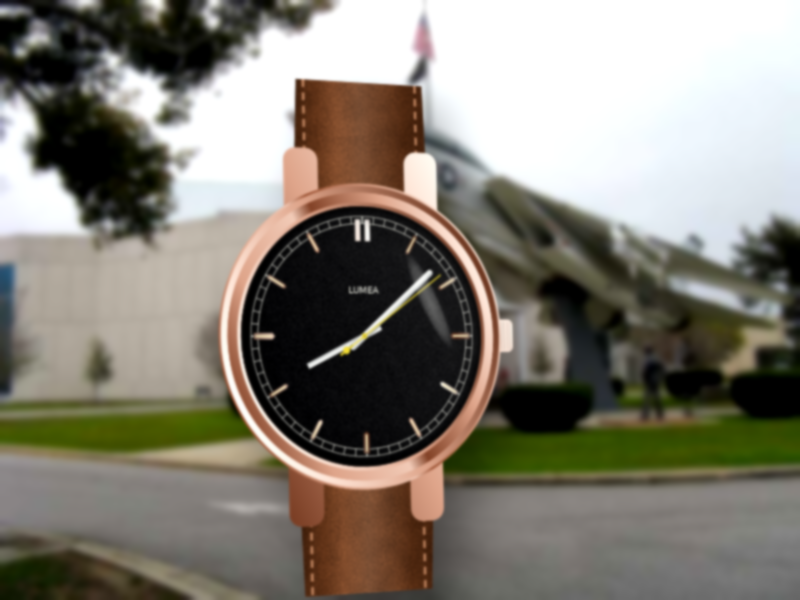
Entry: 8:08:09
